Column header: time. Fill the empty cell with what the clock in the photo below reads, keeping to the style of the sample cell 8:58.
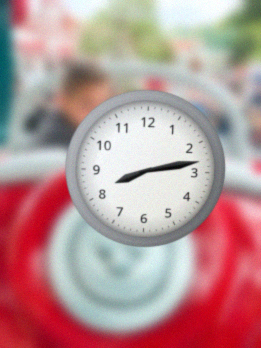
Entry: 8:13
